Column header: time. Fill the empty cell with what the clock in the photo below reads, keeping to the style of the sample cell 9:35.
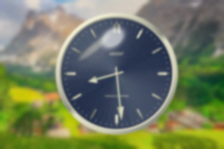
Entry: 8:29
